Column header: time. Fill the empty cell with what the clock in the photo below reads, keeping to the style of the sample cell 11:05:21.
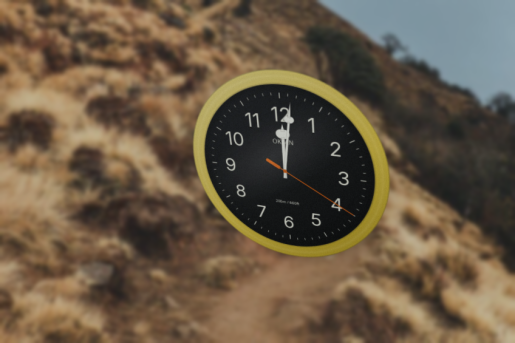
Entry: 12:01:20
